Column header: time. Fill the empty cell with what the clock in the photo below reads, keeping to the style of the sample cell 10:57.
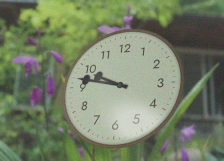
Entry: 9:47
